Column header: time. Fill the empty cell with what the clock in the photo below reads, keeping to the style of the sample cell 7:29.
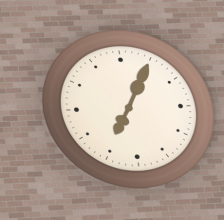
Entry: 7:05
